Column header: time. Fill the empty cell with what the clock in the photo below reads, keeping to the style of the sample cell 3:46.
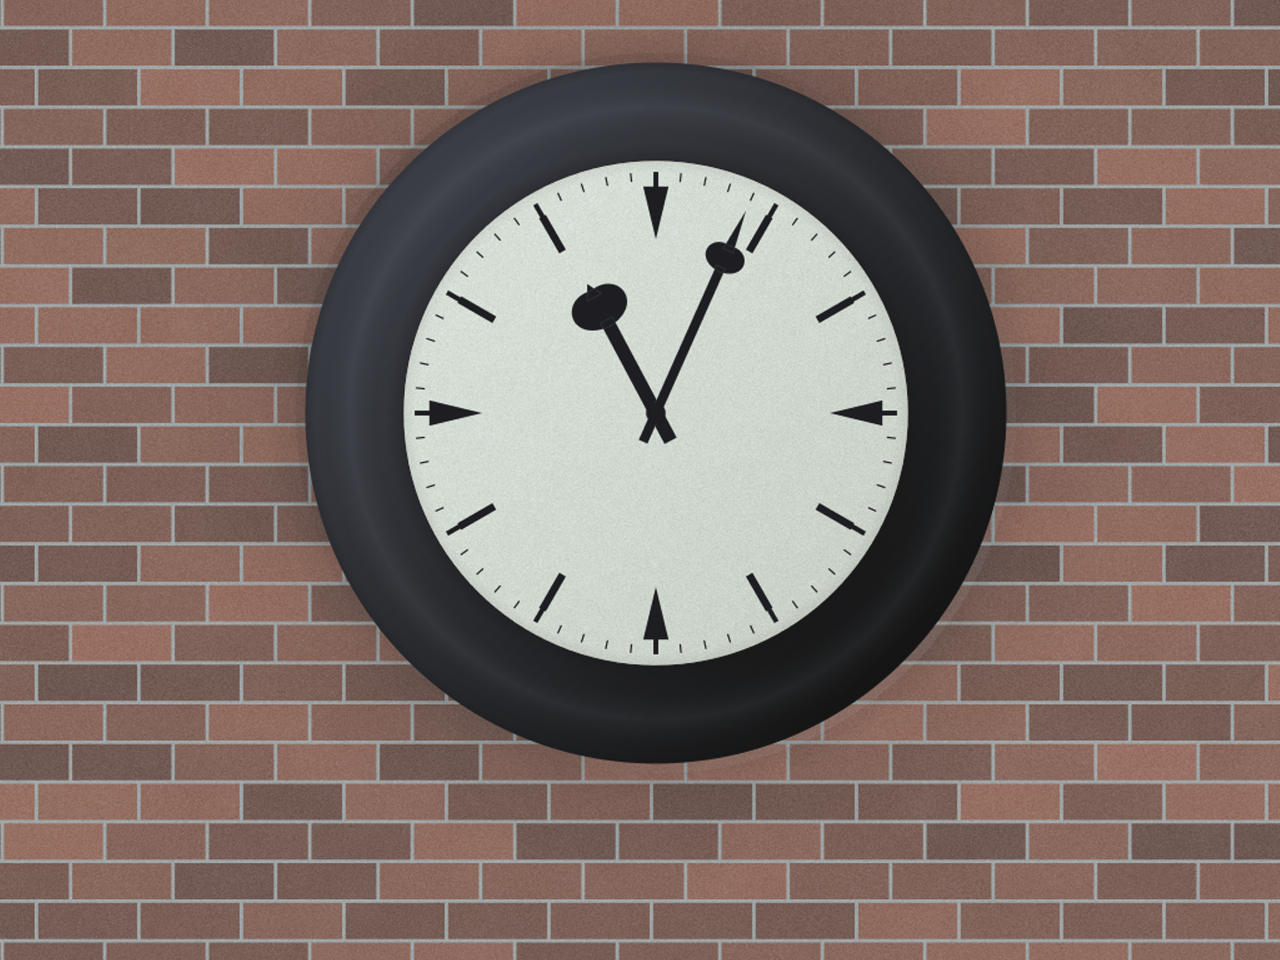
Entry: 11:04
